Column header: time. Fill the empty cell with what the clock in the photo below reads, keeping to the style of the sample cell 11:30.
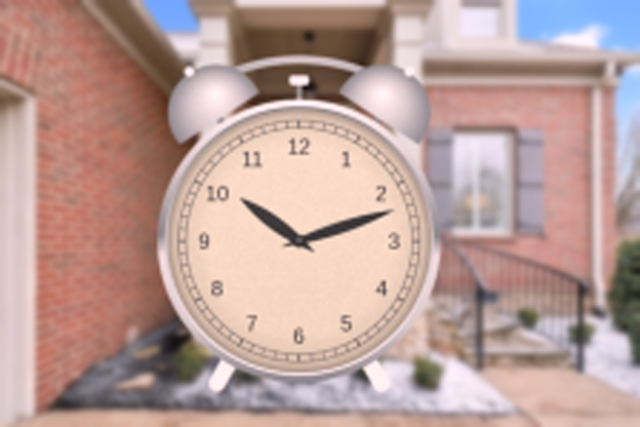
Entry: 10:12
